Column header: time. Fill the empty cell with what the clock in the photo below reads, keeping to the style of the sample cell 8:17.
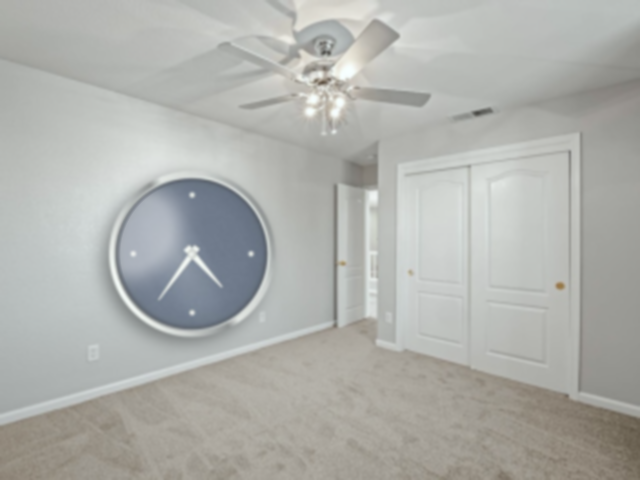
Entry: 4:36
